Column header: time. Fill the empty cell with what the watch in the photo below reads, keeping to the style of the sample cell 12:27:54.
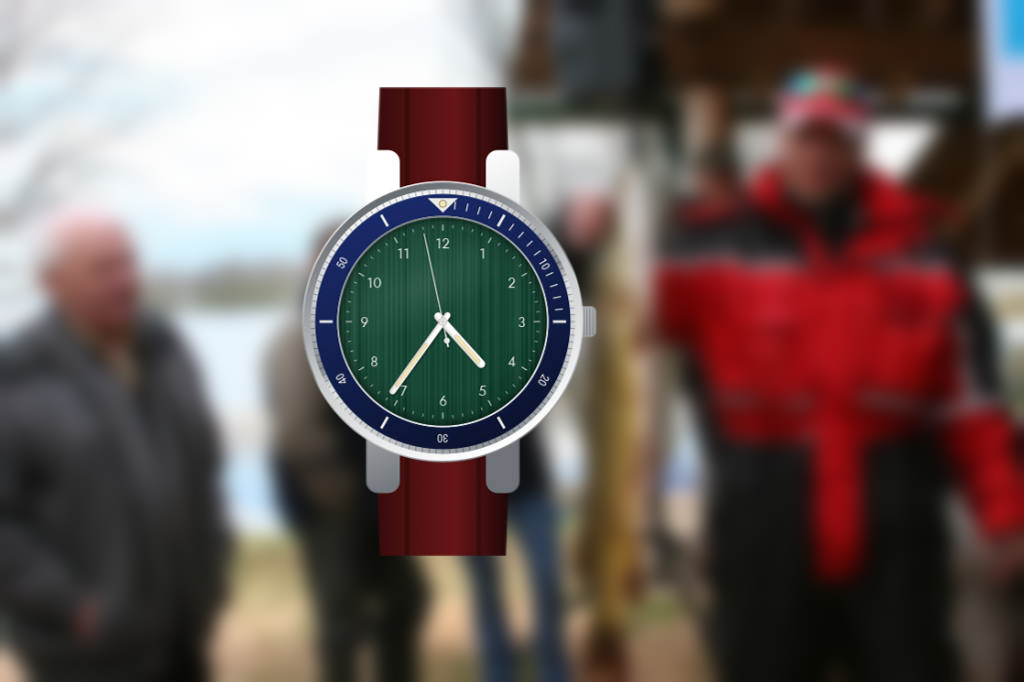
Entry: 4:35:58
